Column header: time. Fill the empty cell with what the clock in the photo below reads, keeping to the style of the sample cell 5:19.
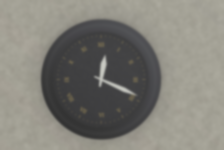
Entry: 12:19
